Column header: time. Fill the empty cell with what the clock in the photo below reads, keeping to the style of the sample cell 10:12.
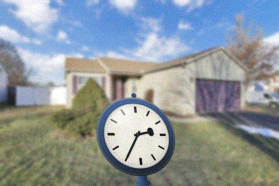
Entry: 2:35
